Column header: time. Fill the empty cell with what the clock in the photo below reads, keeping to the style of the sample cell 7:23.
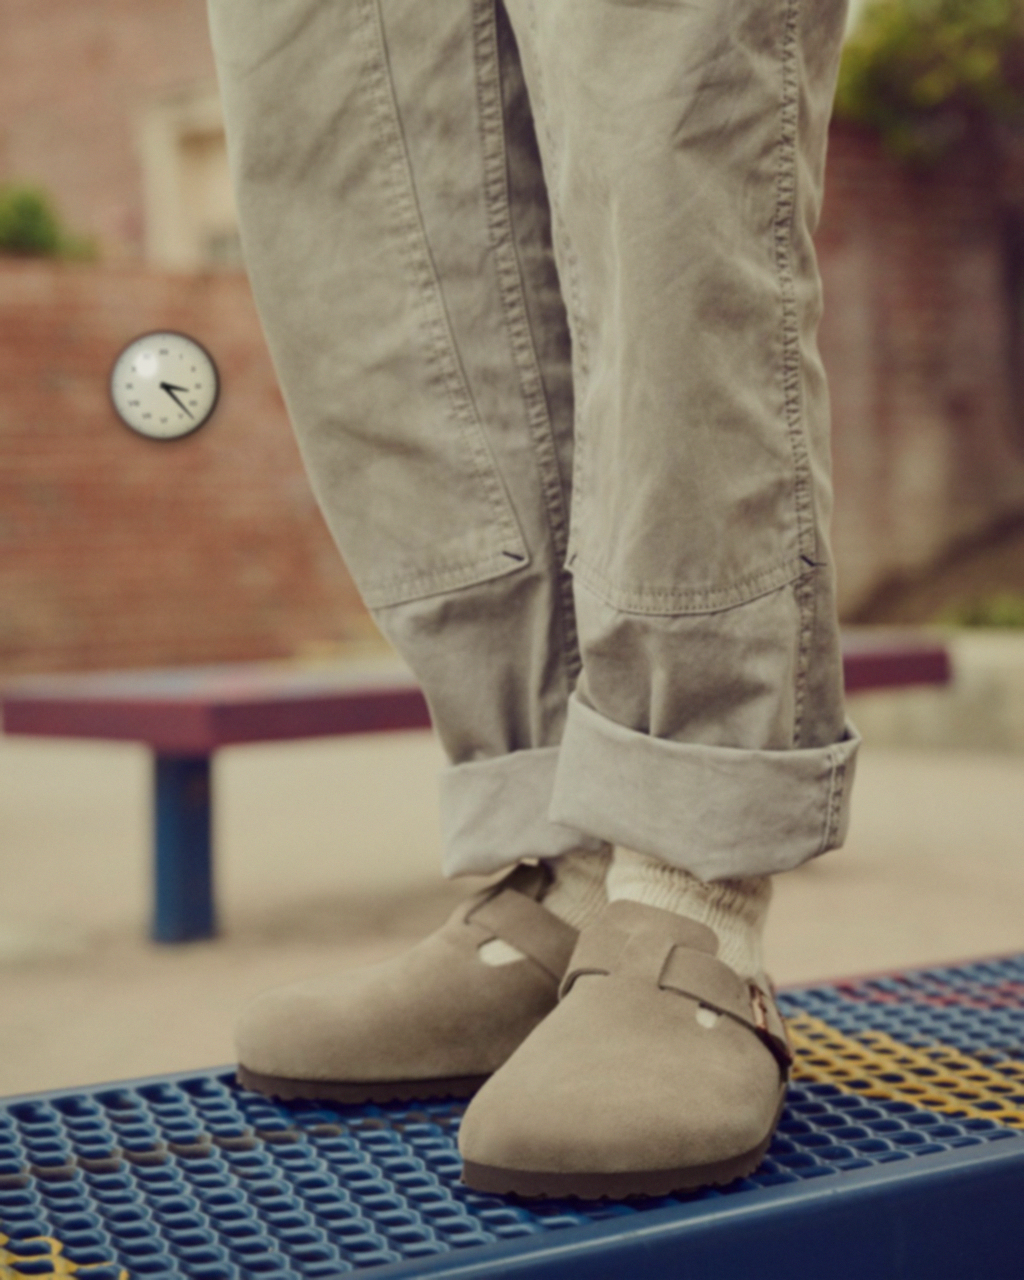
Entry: 3:23
